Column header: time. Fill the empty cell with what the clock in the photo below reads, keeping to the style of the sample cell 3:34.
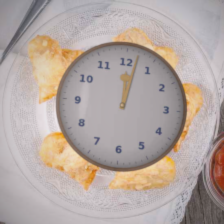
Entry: 12:02
